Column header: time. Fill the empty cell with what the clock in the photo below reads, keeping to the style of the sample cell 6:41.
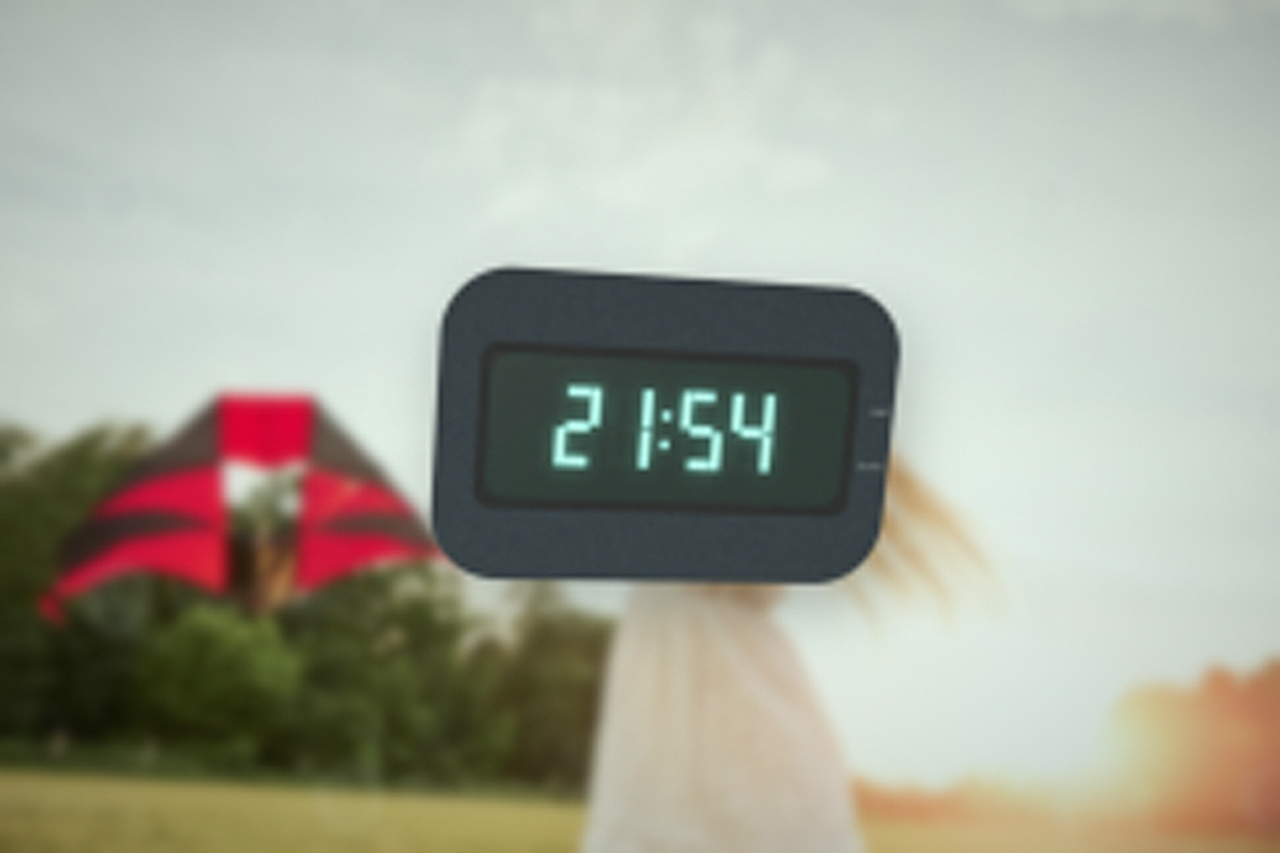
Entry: 21:54
